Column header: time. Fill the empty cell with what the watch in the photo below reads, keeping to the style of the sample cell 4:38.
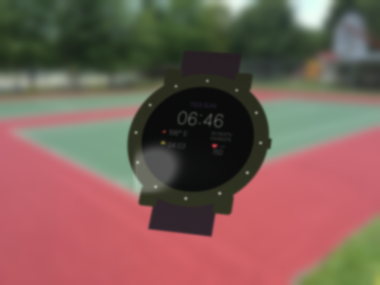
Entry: 6:46
